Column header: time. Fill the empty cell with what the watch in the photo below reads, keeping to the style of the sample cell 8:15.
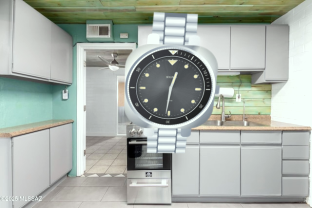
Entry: 12:31
